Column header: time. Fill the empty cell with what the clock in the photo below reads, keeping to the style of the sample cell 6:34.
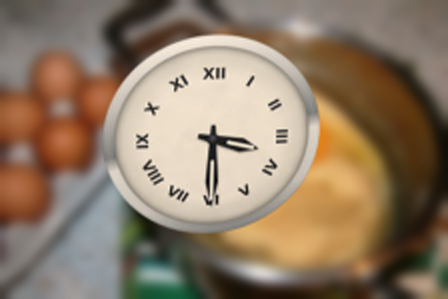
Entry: 3:30
